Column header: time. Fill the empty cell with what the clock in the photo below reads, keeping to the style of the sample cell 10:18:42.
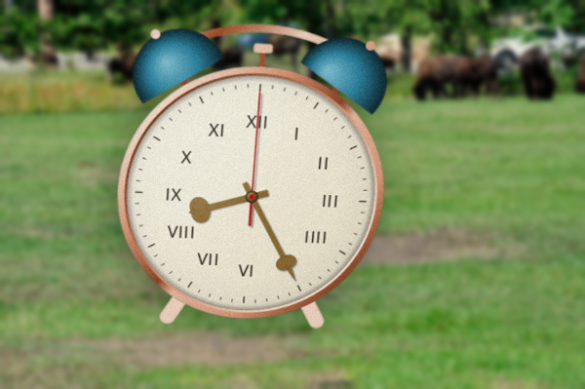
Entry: 8:25:00
